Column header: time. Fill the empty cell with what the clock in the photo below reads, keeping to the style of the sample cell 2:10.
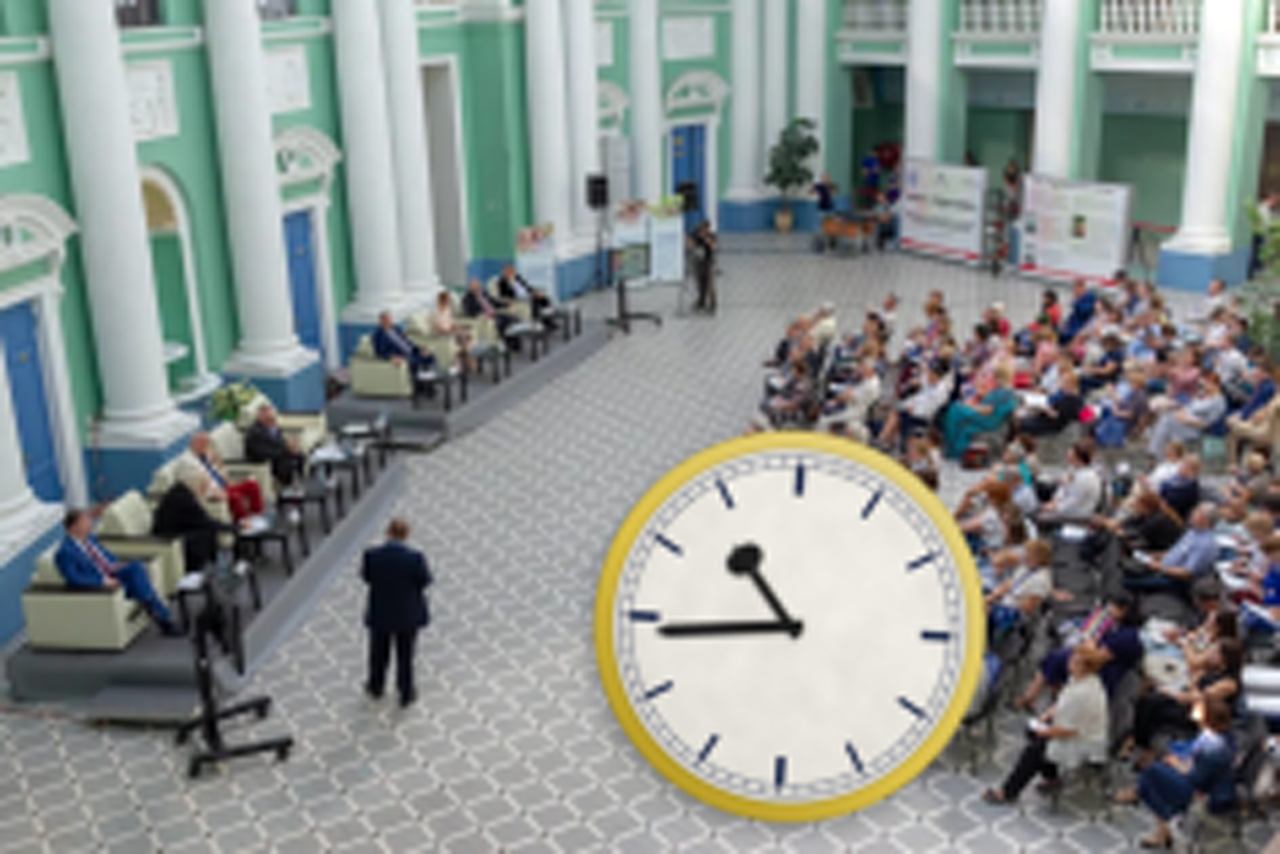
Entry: 10:44
